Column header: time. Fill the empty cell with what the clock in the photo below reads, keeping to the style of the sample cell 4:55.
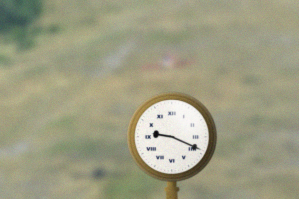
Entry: 9:19
